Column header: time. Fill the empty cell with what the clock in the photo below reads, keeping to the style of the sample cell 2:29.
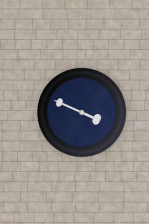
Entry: 3:49
